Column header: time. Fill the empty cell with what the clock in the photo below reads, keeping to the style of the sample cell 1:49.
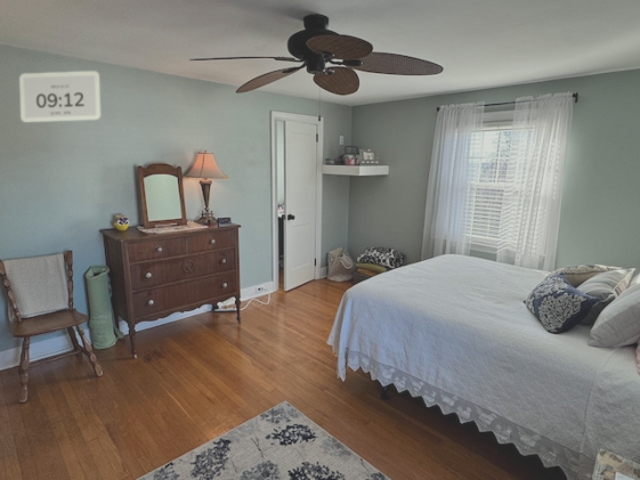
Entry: 9:12
